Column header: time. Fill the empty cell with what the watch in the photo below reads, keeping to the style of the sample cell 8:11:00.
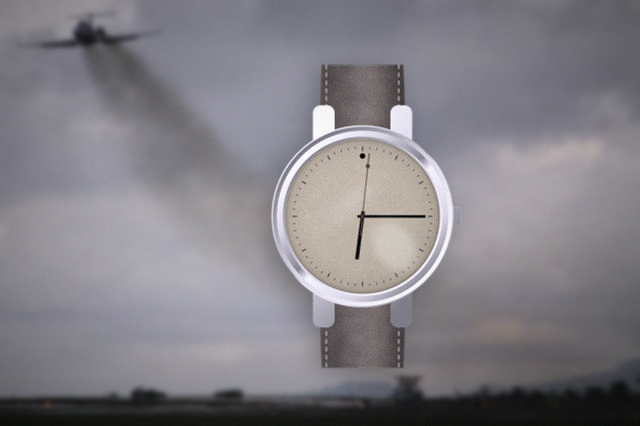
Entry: 6:15:01
